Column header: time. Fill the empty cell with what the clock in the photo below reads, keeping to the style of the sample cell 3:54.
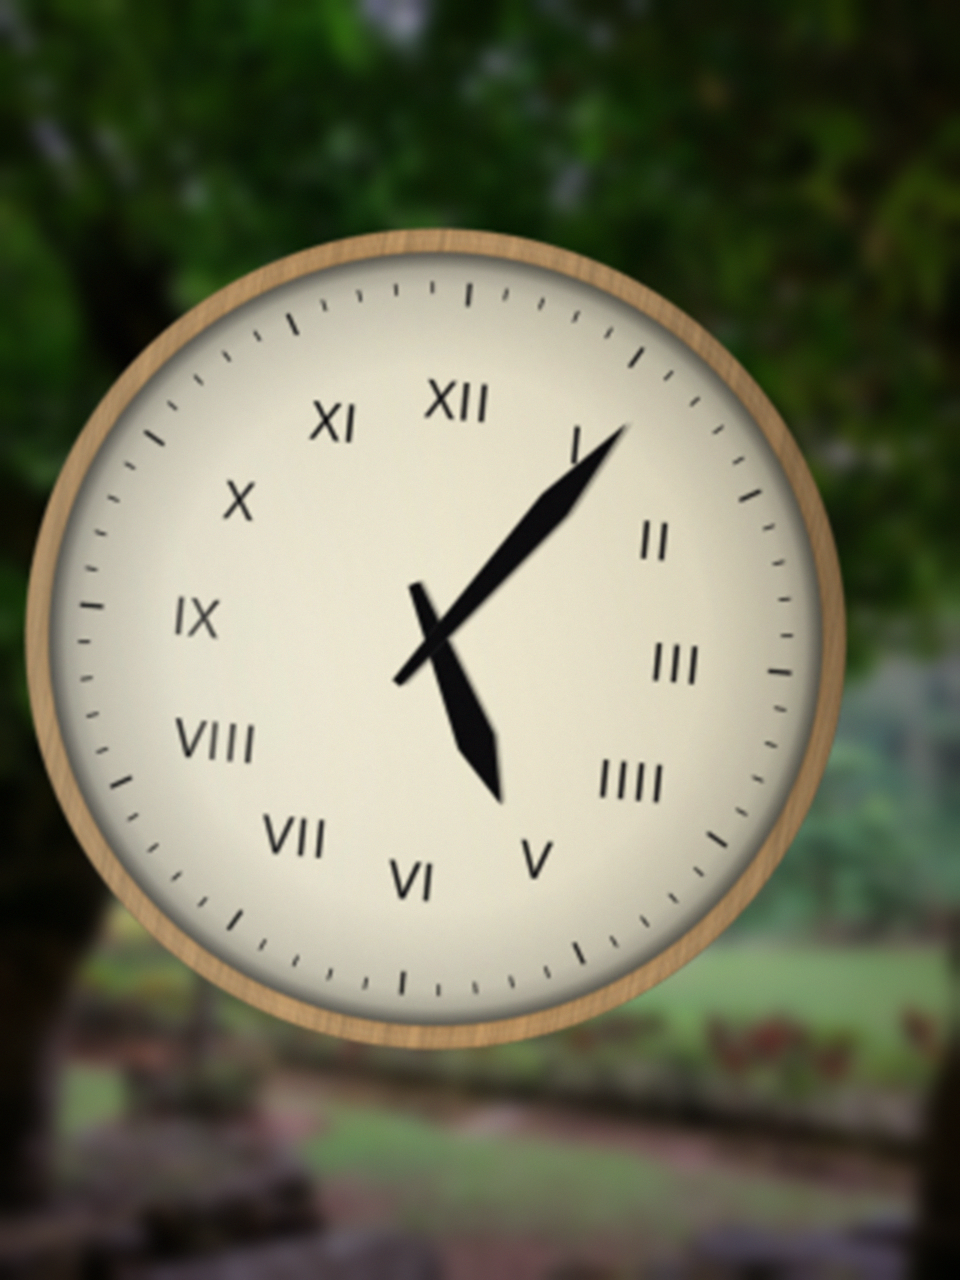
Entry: 5:06
